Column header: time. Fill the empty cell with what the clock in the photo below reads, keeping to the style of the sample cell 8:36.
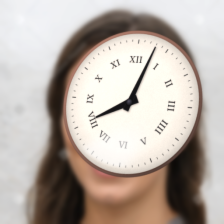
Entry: 8:03
